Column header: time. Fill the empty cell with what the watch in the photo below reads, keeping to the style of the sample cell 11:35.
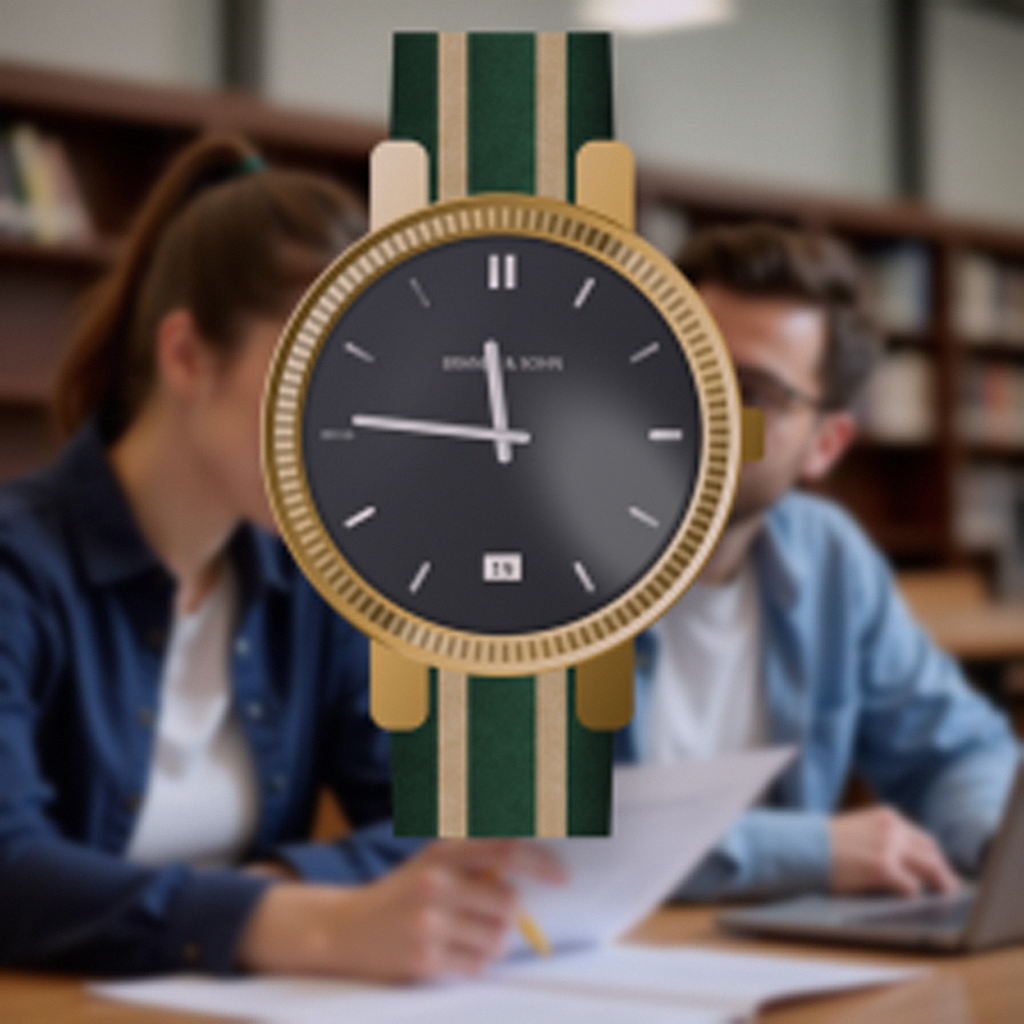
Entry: 11:46
